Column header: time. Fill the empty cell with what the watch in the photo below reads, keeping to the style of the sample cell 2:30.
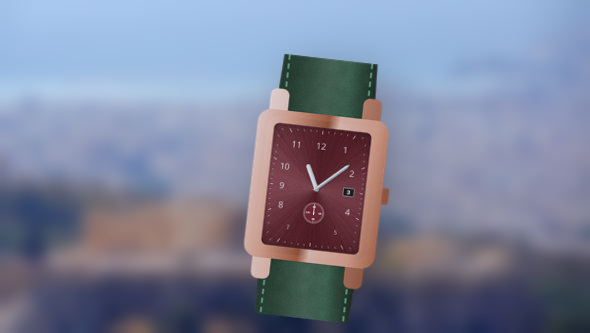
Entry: 11:08
